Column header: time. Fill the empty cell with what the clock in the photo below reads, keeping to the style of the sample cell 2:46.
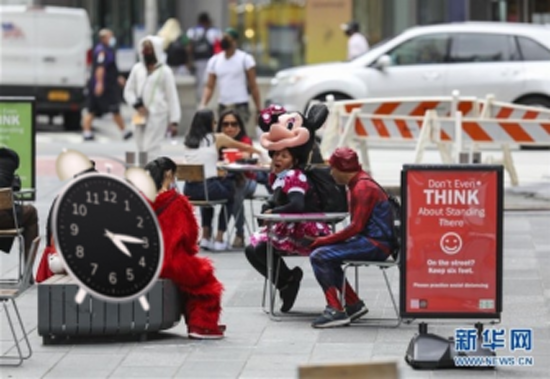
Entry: 4:15
